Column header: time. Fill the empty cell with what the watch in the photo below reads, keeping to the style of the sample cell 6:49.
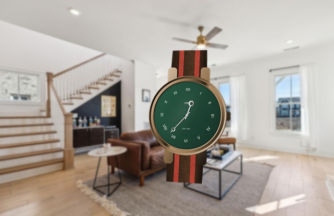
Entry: 12:37
